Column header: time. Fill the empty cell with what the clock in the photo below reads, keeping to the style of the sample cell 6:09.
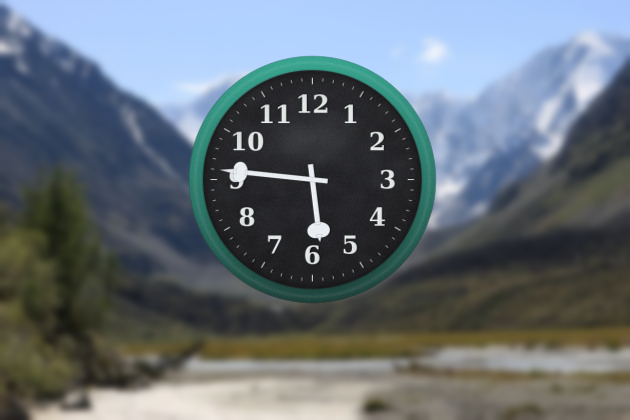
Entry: 5:46
